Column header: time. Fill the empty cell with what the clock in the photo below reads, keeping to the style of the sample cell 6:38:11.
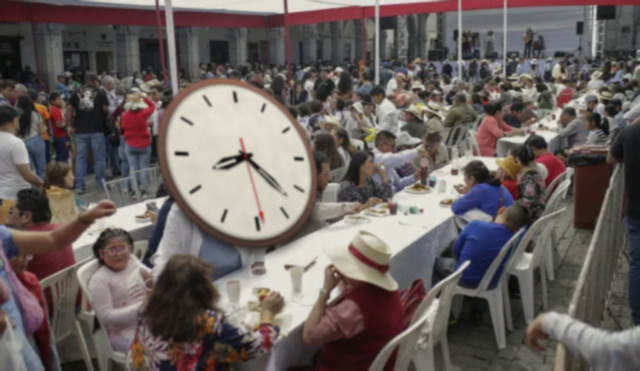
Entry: 8:22:29
